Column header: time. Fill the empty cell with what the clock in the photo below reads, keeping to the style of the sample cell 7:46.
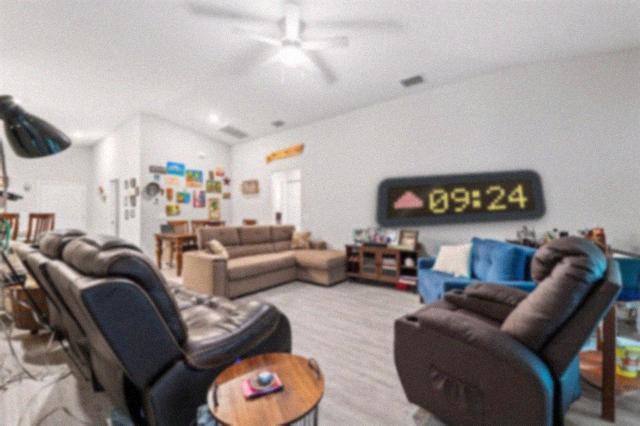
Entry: 9:24
